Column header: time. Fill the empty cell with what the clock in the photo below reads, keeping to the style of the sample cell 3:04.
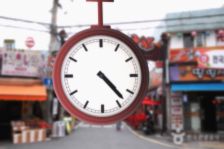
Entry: 4:23
